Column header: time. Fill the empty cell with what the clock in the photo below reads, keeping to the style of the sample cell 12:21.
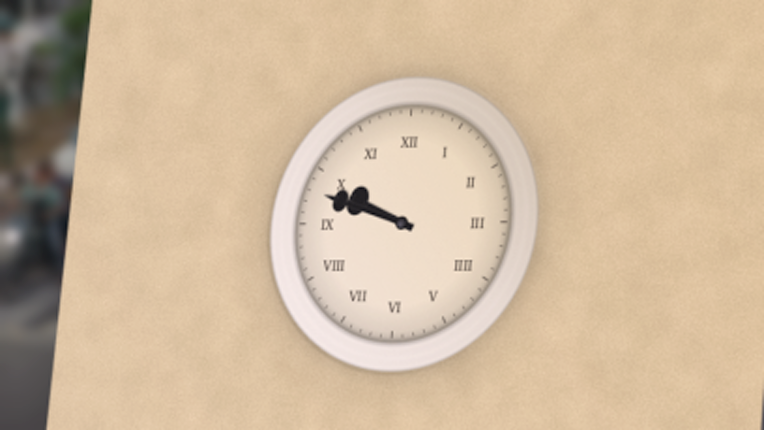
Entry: 9:48
